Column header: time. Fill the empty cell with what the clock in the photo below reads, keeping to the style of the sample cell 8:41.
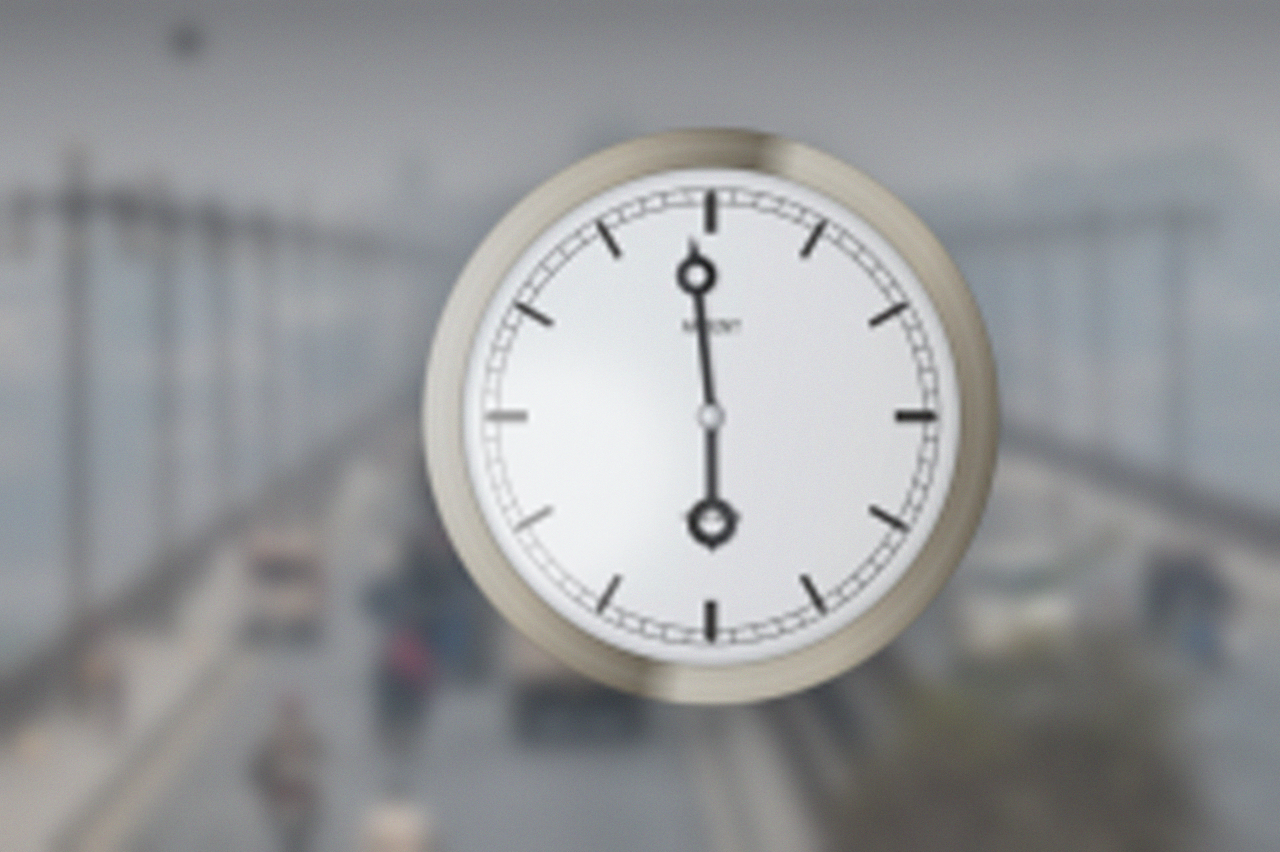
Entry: 5:59
